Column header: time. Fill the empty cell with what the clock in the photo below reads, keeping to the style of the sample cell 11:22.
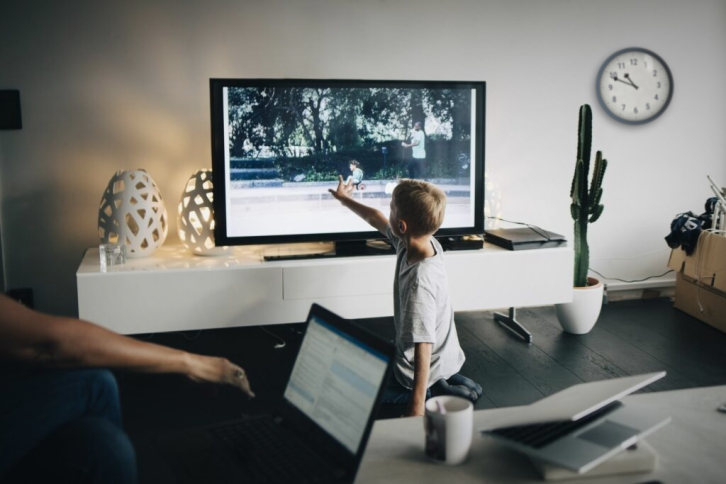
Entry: 10:49
